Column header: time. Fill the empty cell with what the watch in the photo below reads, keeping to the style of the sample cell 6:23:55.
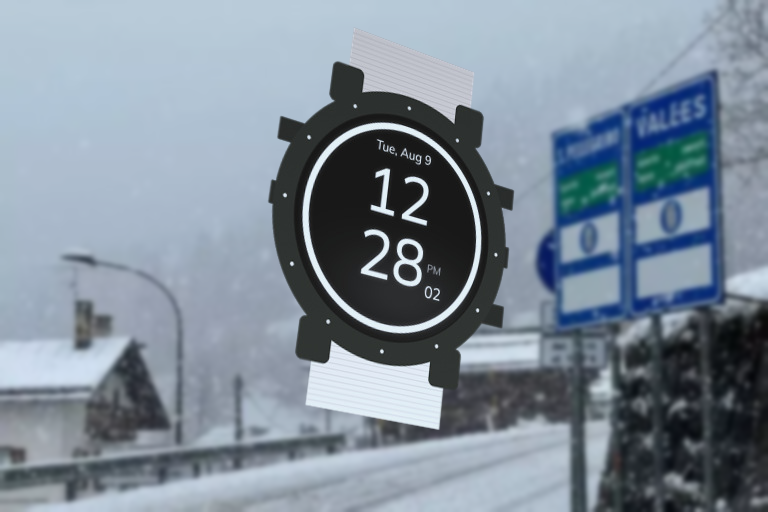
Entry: 12:28:02
